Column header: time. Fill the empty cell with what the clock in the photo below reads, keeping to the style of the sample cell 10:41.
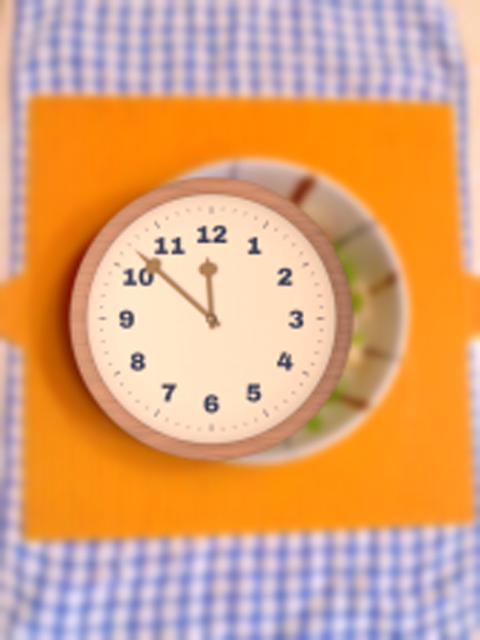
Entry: 11:52
